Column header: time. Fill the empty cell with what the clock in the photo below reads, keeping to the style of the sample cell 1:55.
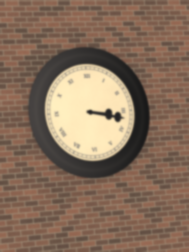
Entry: 3:17
